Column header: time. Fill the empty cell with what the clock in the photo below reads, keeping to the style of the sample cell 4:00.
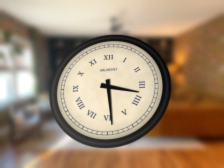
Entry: 3:29
